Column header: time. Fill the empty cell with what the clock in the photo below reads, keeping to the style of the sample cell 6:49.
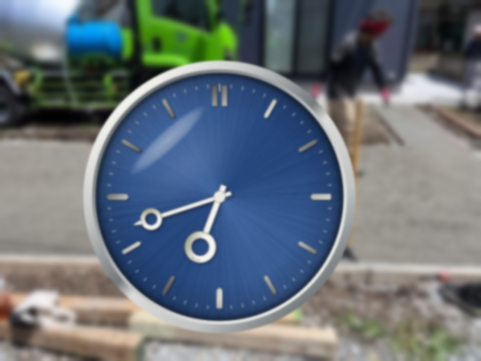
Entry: 6:42
